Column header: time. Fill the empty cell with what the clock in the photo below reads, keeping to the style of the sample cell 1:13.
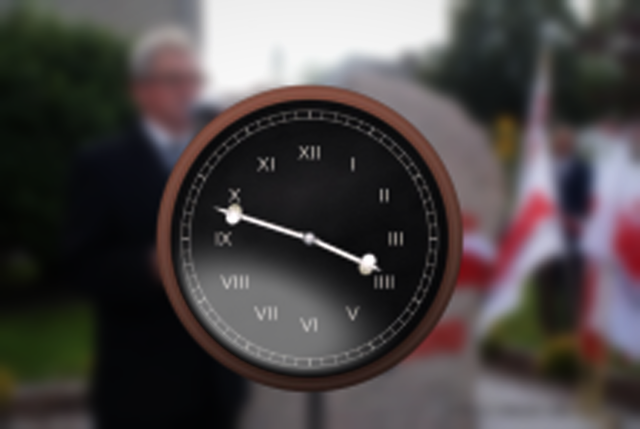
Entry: 3:48
